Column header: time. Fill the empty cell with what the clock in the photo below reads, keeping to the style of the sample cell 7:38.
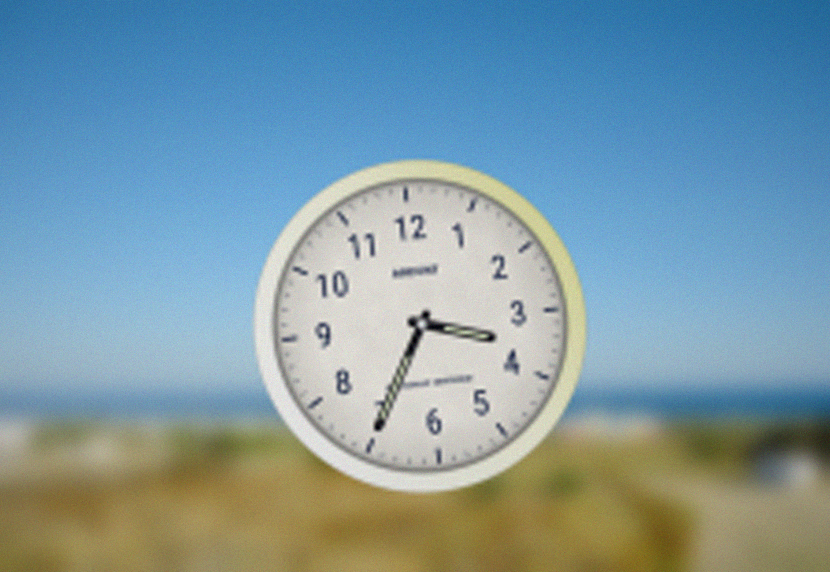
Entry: 3:35
